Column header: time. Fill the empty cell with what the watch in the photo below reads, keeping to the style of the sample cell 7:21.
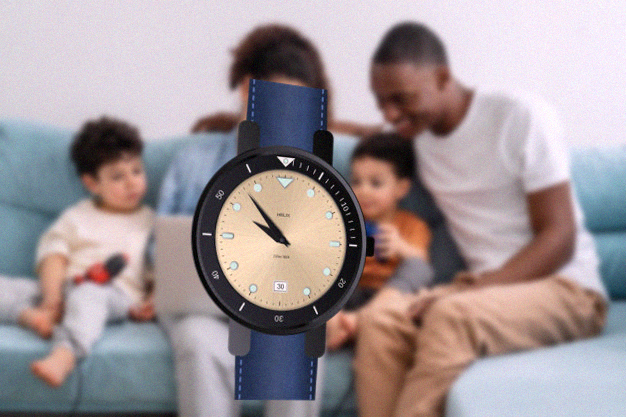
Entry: 9:53
